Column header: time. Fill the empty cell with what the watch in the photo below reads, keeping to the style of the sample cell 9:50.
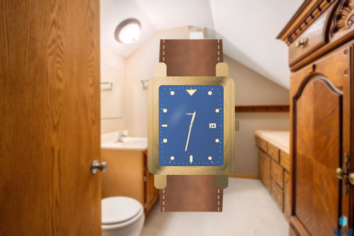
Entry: 12:32
